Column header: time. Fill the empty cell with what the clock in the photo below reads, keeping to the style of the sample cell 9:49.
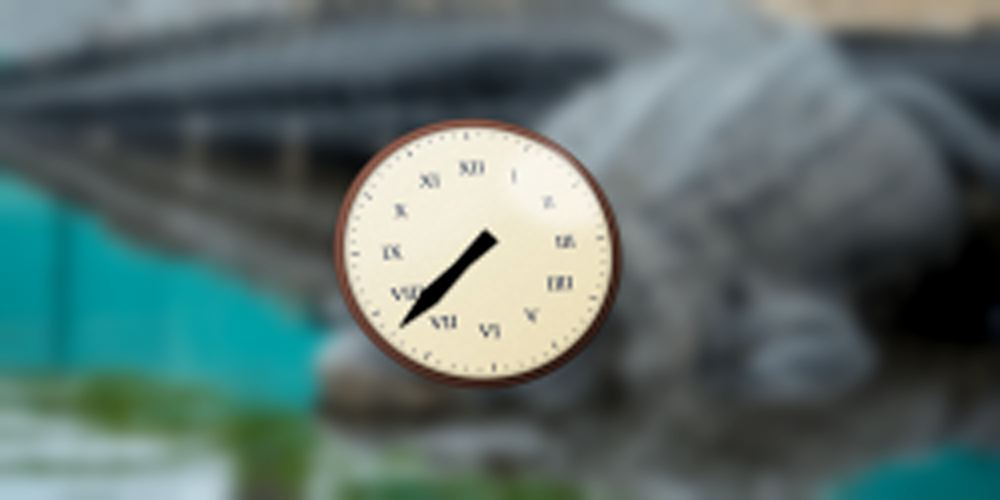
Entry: 7:38
